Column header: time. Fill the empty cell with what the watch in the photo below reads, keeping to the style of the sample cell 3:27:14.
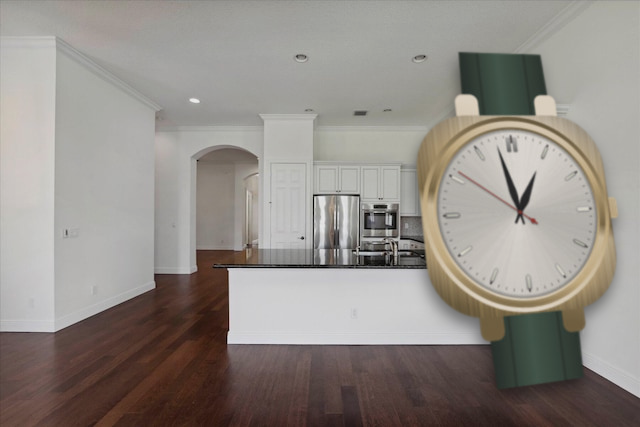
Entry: 12:57:51
